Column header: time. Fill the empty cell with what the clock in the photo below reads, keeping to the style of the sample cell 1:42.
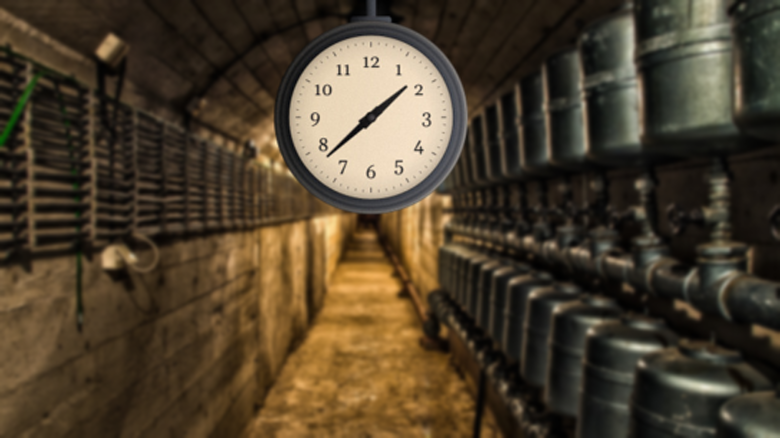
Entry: 1:38
